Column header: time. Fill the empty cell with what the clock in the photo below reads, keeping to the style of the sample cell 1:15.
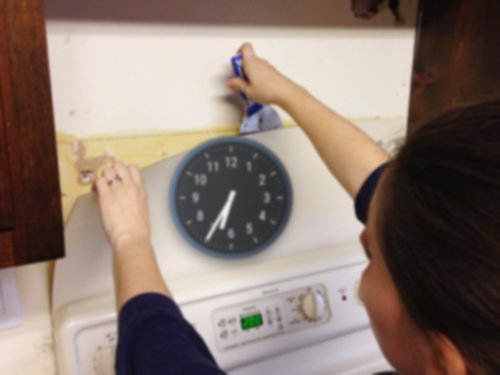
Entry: 6:35
